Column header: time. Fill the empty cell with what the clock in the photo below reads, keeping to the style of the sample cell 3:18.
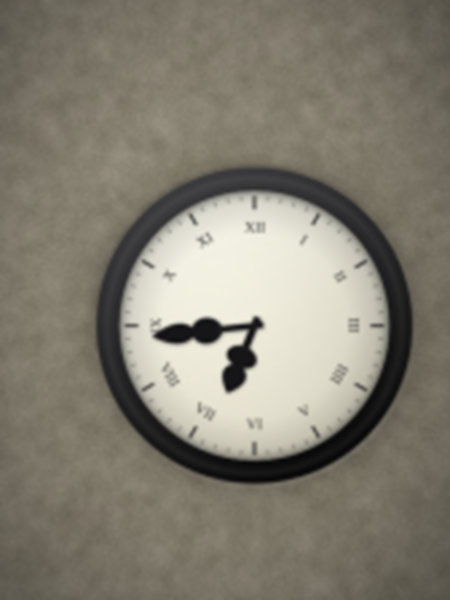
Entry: 6:44
